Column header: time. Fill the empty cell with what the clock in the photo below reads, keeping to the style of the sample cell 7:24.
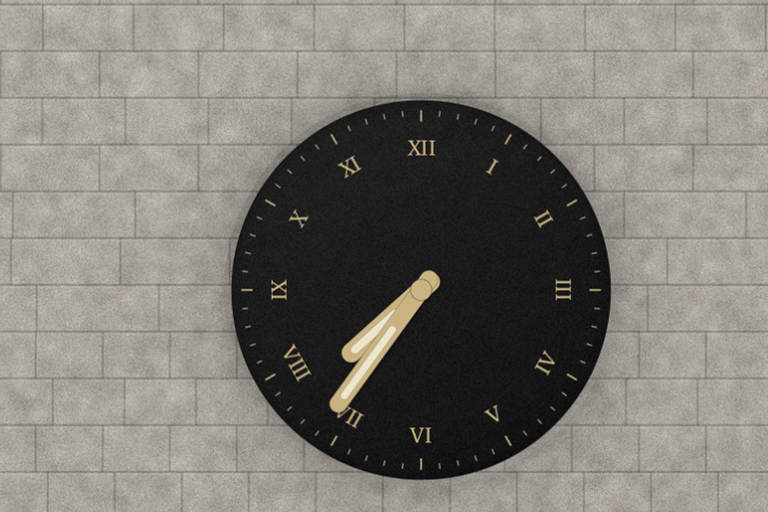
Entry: 7:36
